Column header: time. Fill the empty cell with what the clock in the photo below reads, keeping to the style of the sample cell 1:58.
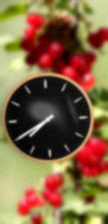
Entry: 7:40
